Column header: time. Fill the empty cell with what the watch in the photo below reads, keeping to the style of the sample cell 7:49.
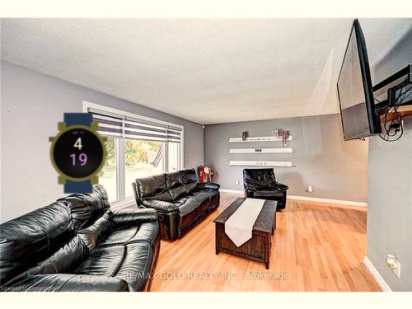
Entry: 4:19
